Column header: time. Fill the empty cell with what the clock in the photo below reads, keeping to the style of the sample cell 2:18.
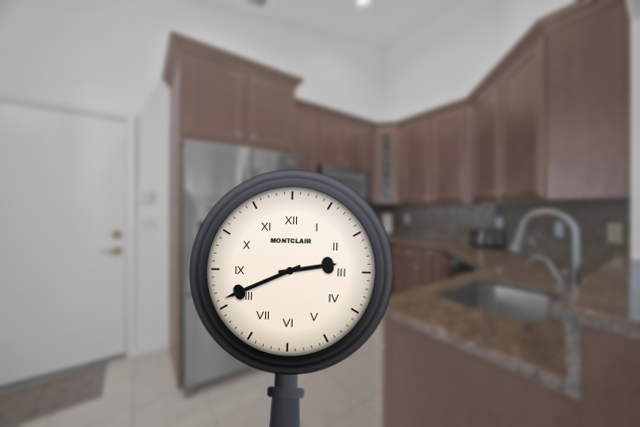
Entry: 2:41
